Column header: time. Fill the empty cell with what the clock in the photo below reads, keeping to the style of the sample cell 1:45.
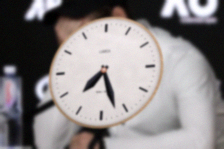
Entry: 7:27
